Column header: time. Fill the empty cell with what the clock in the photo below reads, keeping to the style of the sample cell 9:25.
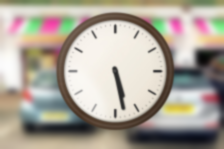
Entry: 5:28
